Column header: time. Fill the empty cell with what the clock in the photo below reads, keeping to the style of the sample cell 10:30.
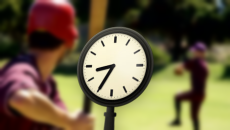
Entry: 8:35
